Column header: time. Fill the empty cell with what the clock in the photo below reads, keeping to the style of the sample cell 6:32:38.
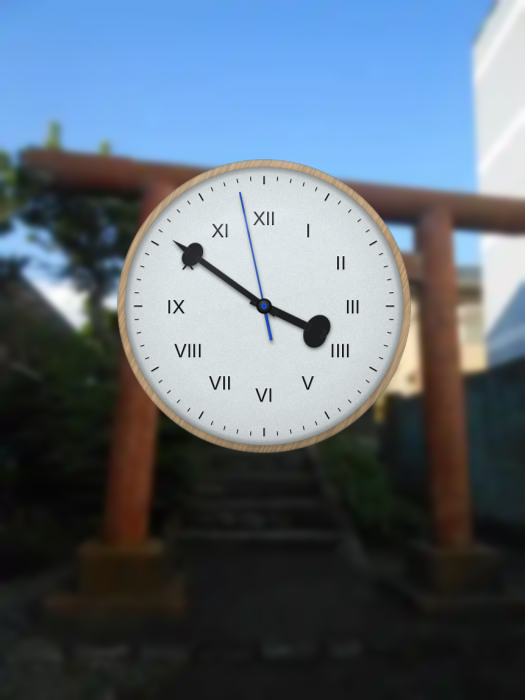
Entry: 3:50:58
